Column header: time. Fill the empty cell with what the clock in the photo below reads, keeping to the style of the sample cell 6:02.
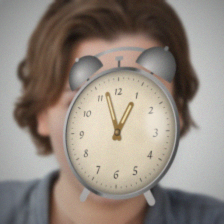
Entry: 12:57
